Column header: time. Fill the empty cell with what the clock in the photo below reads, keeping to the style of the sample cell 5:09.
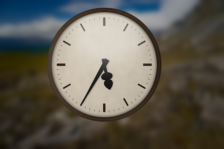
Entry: 5:35
